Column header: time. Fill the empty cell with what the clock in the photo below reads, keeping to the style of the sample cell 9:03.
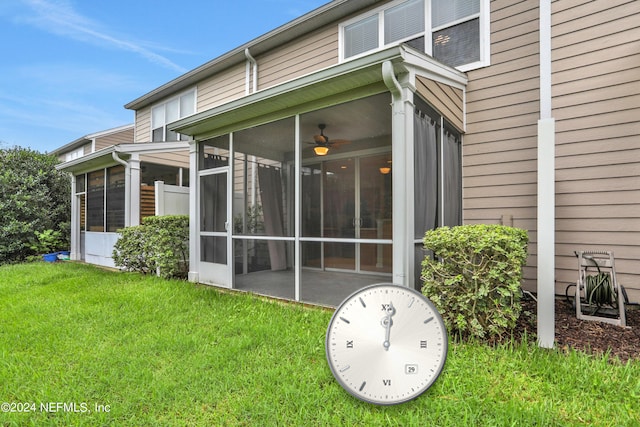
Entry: 12:01
